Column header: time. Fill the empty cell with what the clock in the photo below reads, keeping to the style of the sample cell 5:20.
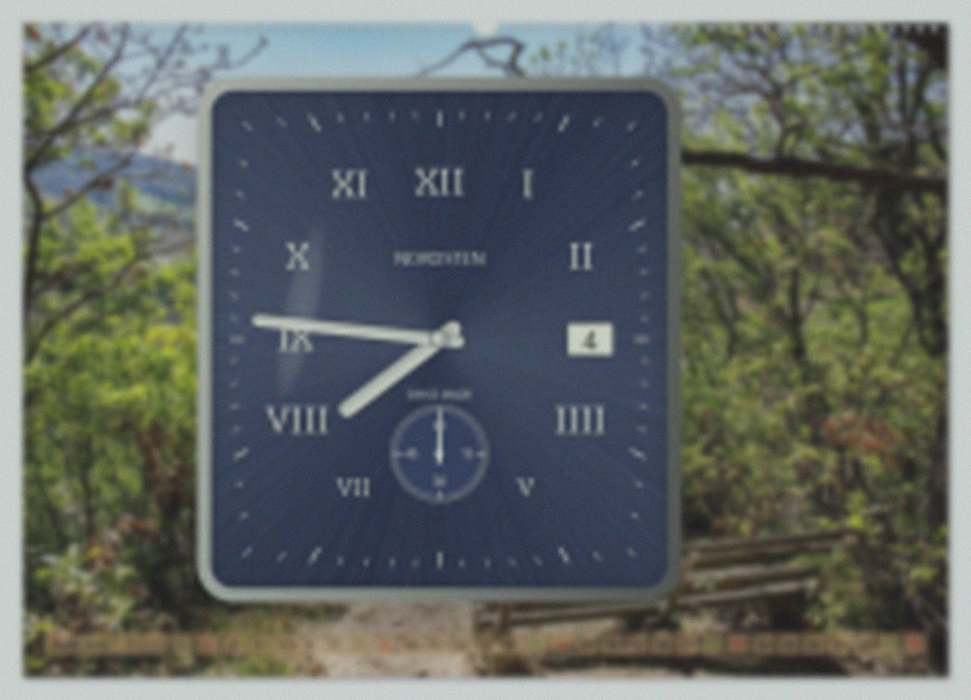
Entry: 7:46
